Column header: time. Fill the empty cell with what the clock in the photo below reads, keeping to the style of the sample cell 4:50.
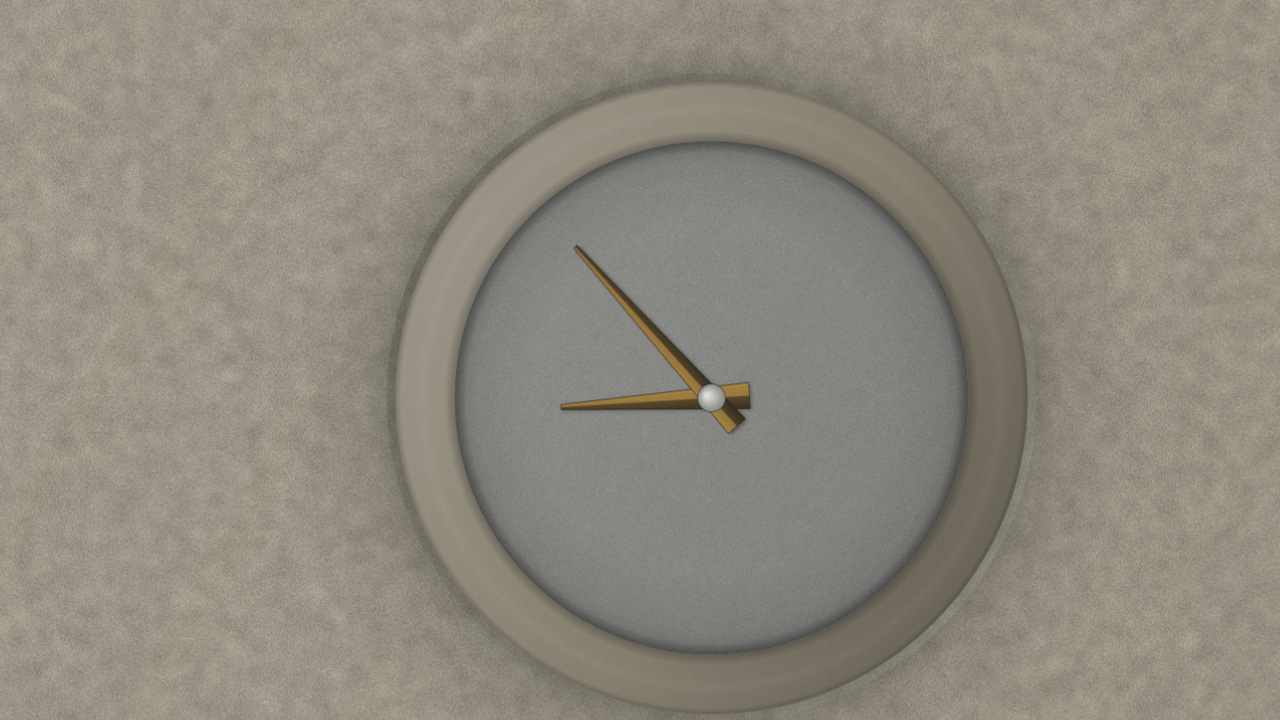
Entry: 8:53
